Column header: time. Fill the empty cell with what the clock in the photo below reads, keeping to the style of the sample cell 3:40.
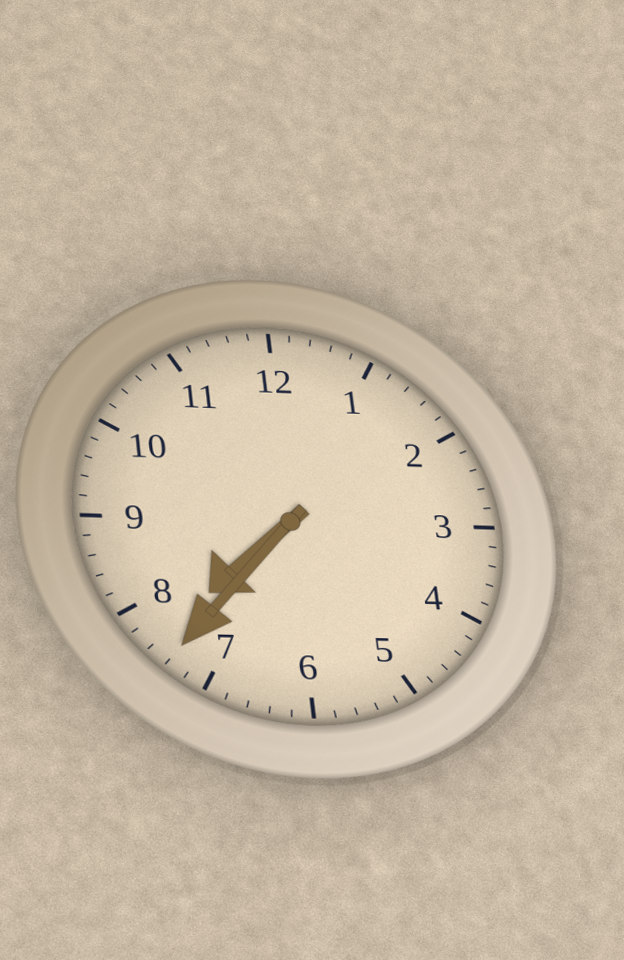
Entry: 7:37
